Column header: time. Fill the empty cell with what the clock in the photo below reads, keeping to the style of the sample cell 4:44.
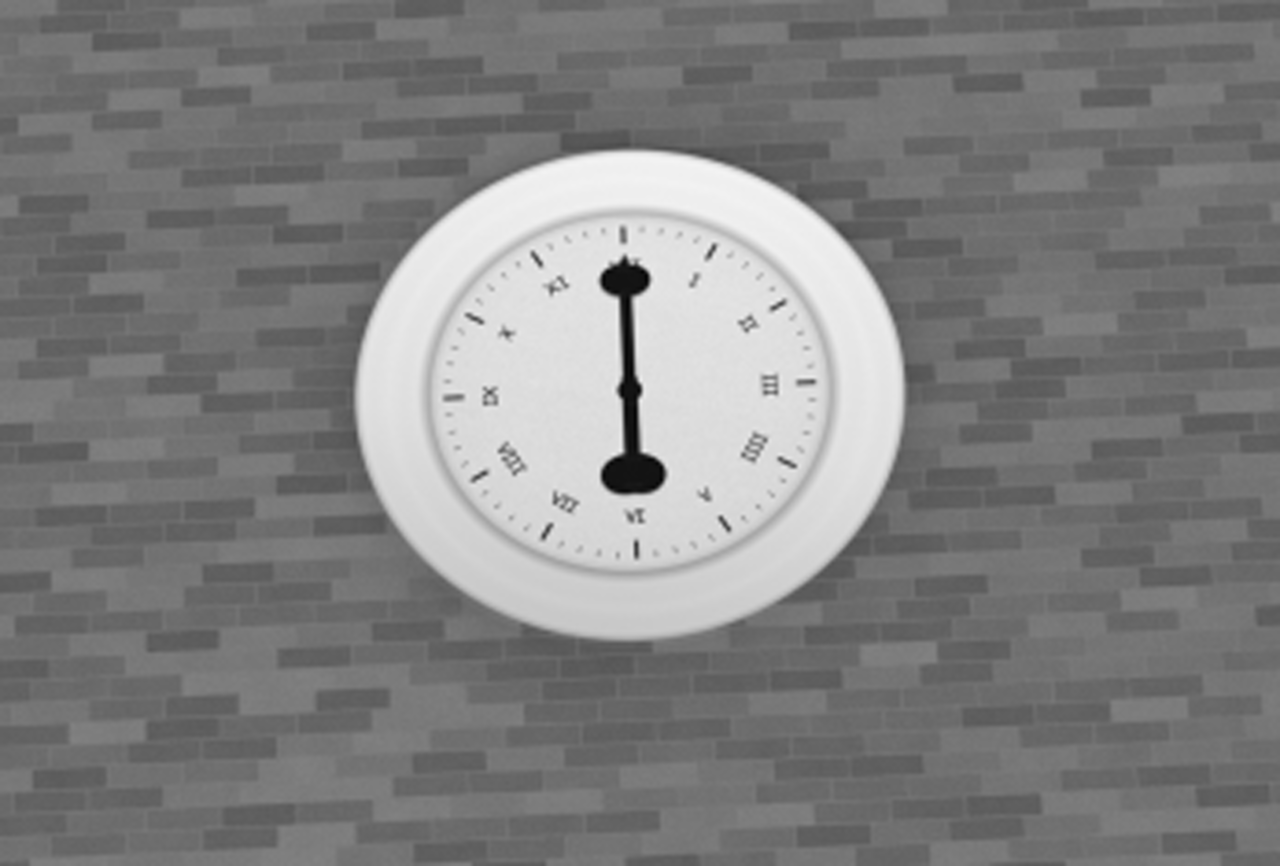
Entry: 6:00
